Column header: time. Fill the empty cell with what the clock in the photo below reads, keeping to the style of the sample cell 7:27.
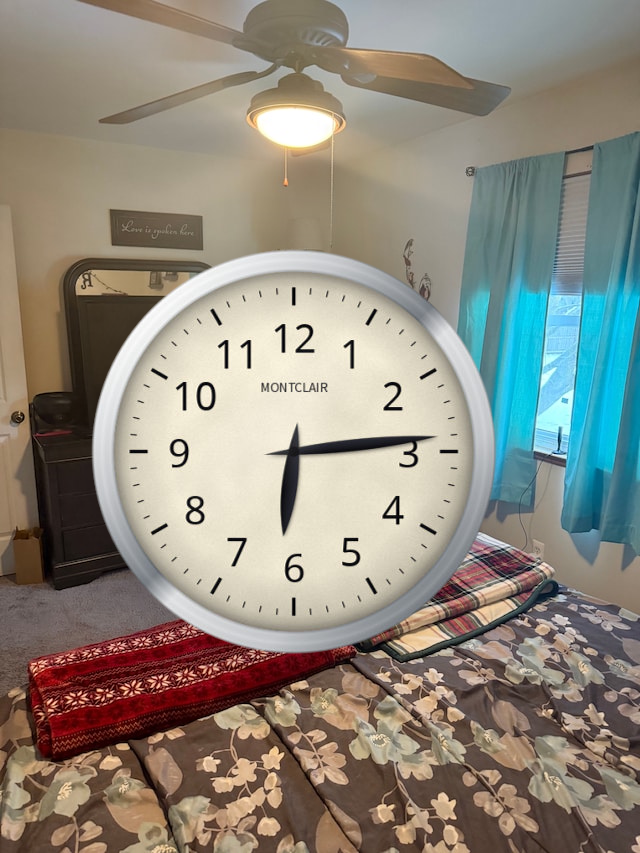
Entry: 6:14
